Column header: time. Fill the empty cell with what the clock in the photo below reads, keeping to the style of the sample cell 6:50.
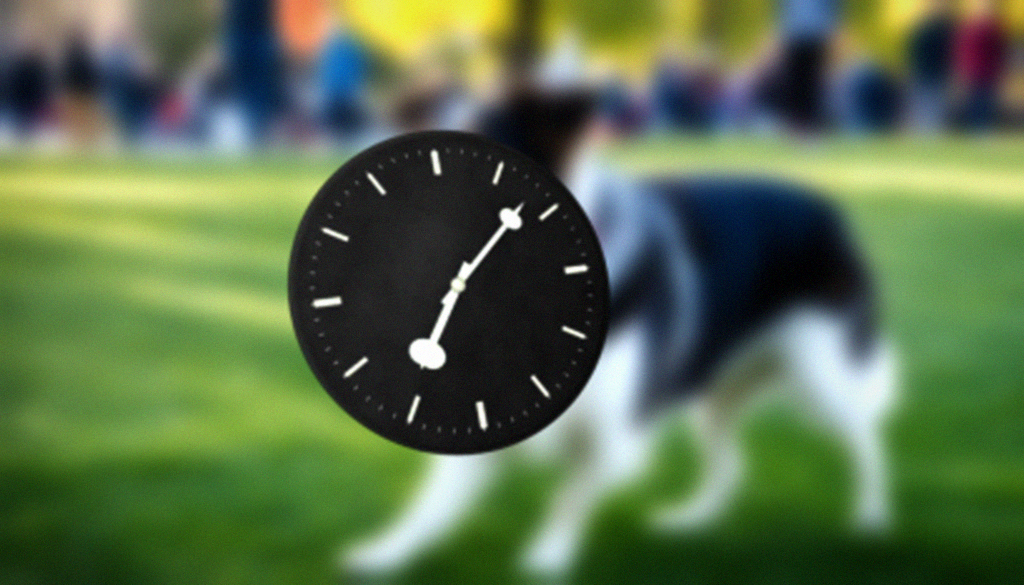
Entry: 7:08
